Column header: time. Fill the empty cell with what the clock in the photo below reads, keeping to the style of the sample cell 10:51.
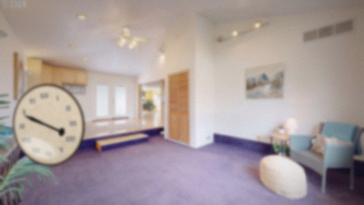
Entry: 3:49
